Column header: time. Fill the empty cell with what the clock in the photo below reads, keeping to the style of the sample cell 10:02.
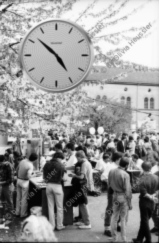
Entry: 4:52
